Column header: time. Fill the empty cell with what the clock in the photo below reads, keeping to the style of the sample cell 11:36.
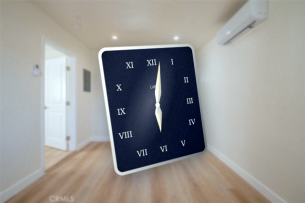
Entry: 6:02
